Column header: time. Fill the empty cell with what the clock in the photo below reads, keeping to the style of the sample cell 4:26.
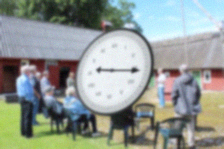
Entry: 9:16
